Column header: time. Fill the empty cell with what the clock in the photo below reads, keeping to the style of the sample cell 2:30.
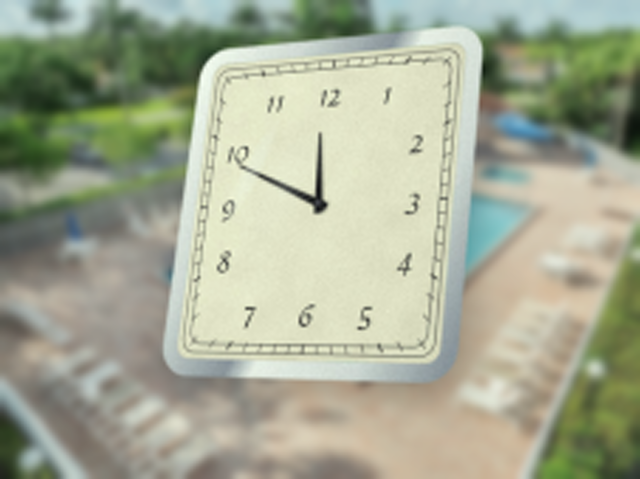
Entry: 11:49
